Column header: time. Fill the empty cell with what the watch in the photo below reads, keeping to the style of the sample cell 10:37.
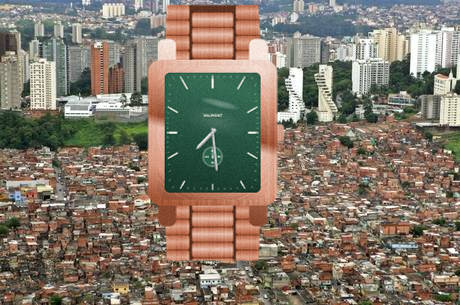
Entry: 7:29
